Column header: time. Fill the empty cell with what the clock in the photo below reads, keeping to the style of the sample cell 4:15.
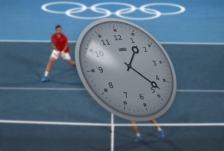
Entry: 1:23
